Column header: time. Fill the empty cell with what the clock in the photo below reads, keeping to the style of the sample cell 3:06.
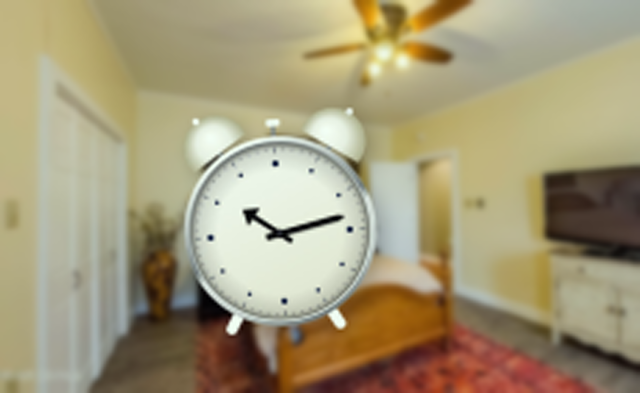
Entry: 10:13
